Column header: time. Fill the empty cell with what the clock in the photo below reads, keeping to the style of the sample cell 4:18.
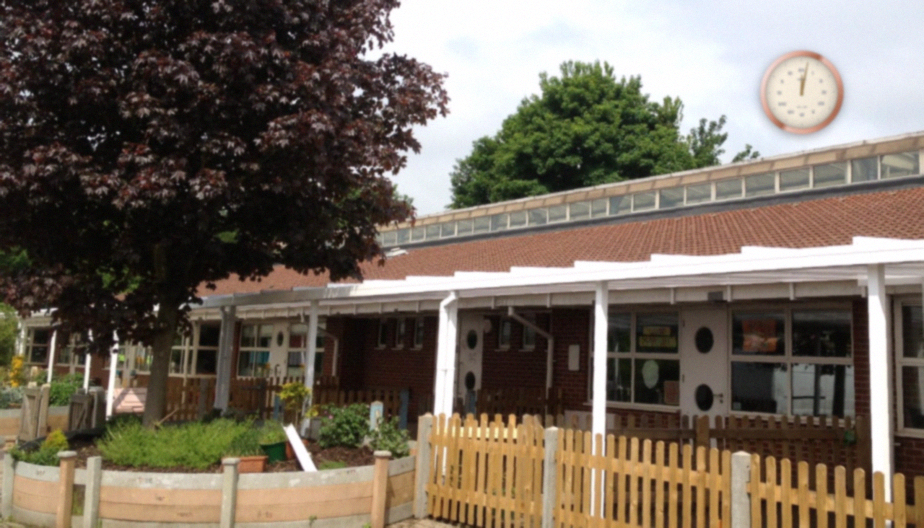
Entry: 12:02
